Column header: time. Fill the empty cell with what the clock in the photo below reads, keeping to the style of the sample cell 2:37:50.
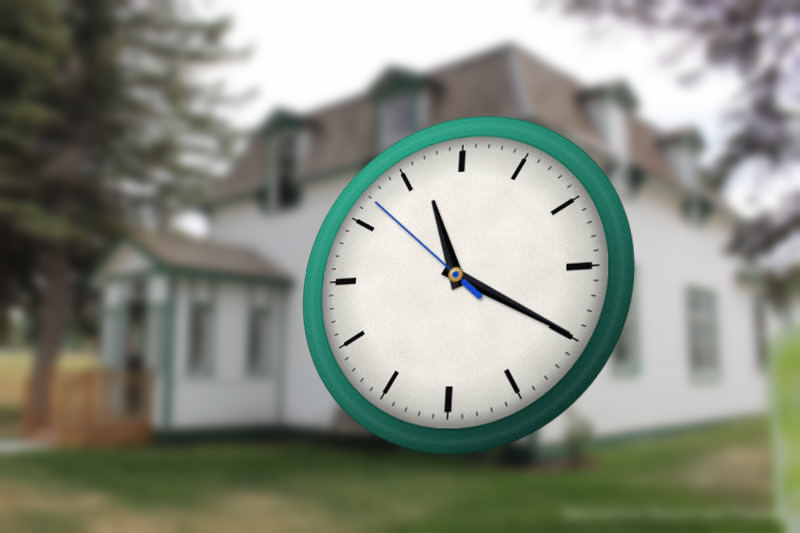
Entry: 11:19:52
